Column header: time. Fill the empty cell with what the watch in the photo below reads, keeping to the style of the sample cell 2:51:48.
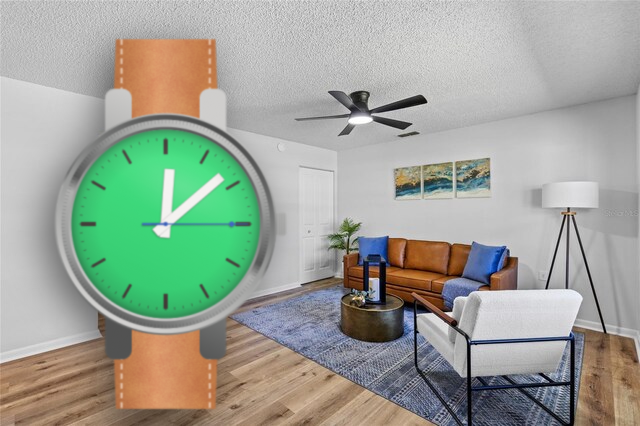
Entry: 12:08:15
